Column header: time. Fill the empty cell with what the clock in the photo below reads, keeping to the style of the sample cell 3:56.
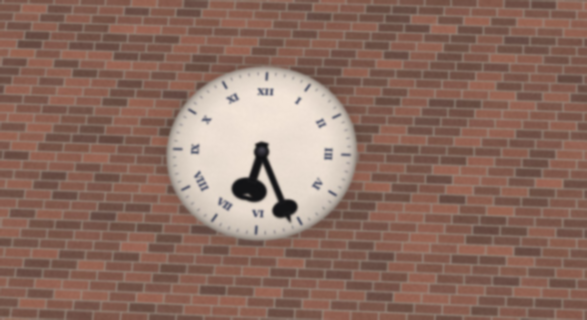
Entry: 6:26
